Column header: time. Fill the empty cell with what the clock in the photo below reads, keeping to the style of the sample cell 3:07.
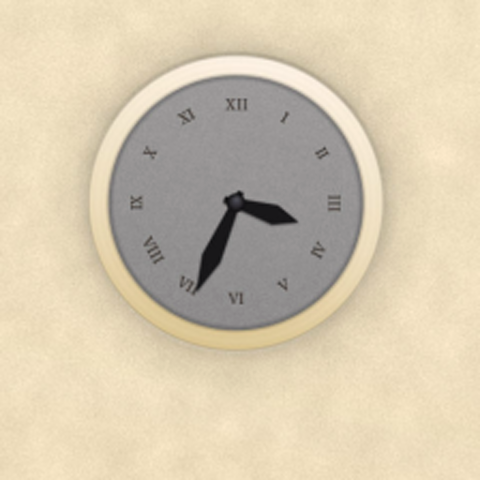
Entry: 3:34
